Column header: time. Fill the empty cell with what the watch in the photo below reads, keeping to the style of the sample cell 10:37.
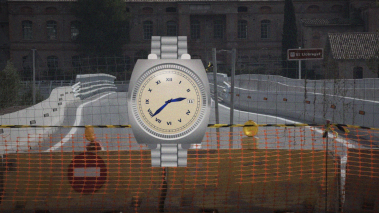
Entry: 2:38
